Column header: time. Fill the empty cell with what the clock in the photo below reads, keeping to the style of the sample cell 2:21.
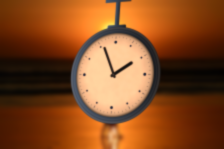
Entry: 1:56
